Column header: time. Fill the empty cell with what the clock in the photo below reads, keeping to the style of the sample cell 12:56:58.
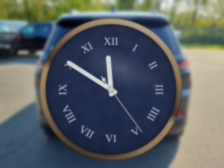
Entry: 11:50:24
